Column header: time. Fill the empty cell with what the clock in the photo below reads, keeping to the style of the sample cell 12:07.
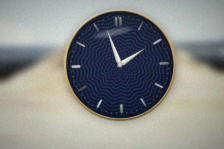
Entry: 1:57
